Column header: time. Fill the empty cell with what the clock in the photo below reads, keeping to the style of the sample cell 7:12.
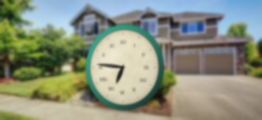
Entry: 6:46
